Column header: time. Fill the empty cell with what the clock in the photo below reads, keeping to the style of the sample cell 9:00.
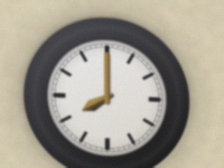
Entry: 8:00
